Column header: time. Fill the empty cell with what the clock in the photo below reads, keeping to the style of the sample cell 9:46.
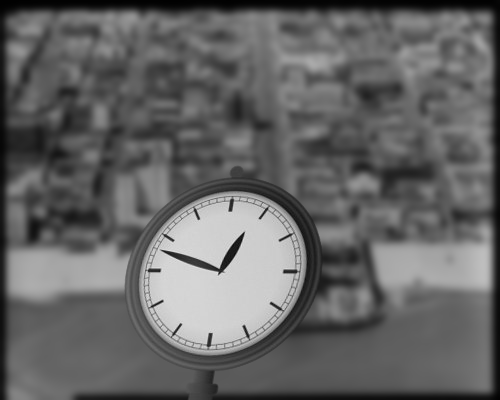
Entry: 12:48
